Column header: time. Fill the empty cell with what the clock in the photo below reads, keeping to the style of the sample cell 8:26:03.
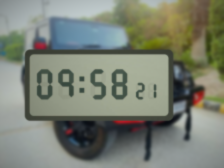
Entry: 9:58:21
